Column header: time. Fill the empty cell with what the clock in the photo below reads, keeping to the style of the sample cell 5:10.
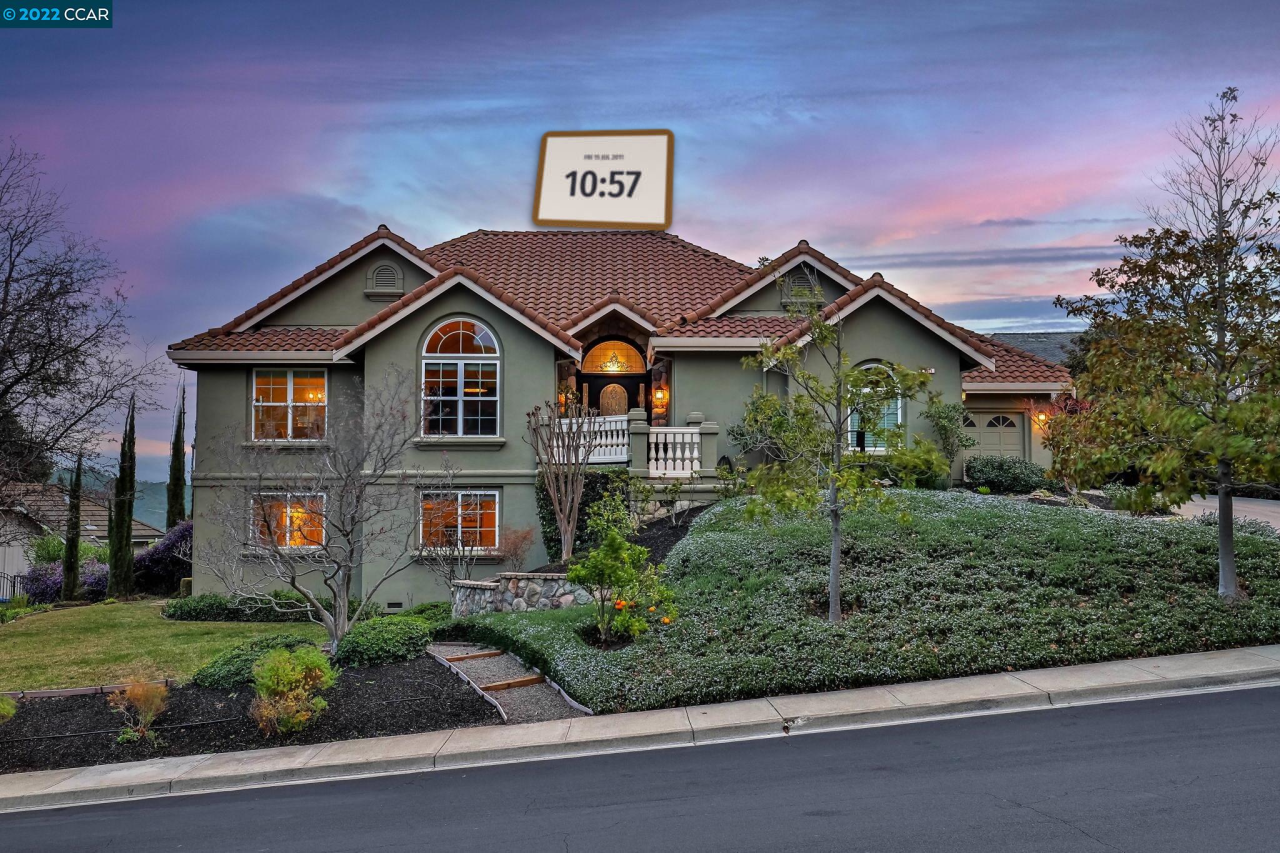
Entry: 10:57
